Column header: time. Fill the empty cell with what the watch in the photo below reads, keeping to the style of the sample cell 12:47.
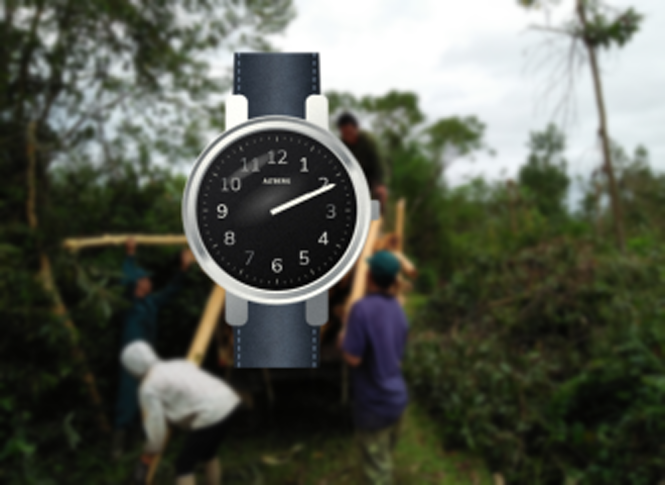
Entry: 2:11
